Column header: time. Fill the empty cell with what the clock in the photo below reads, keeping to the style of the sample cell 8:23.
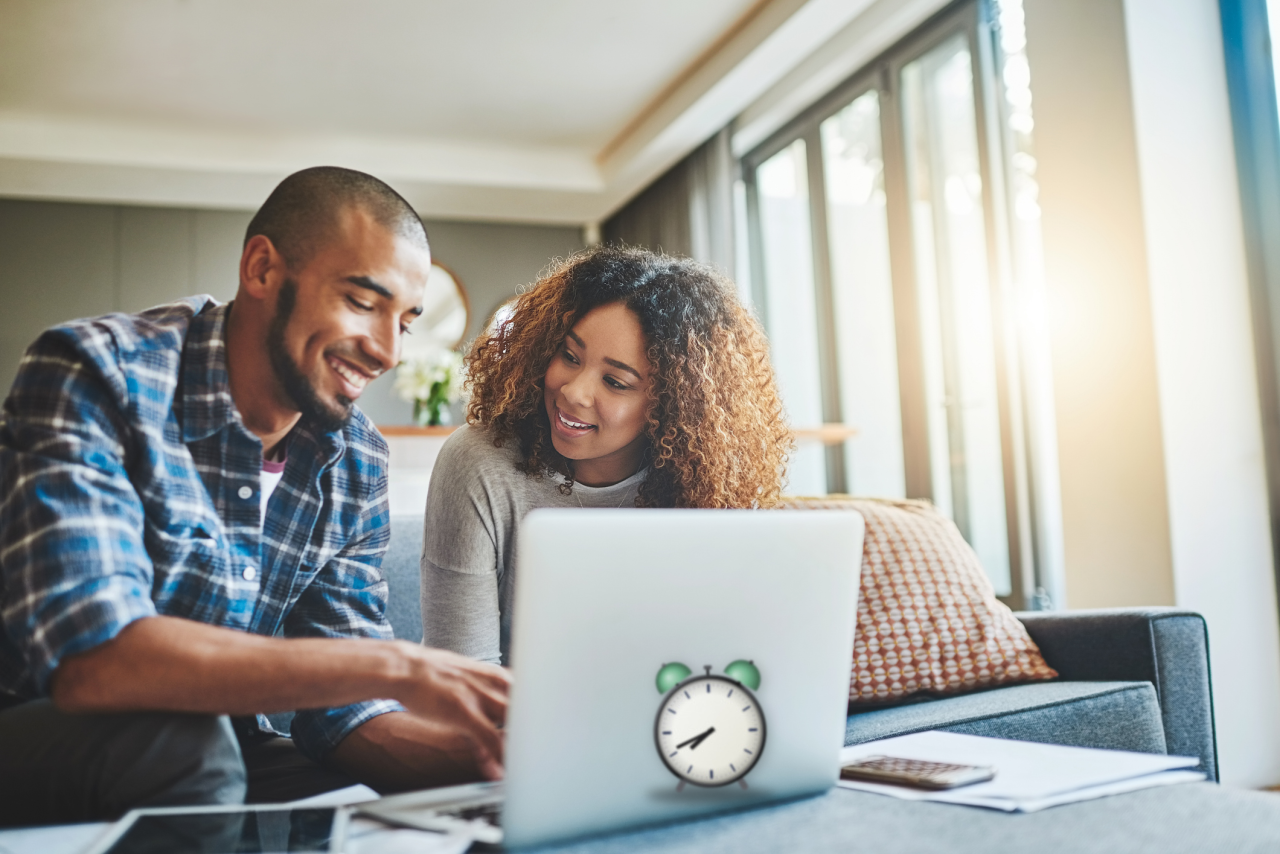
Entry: 7:41
